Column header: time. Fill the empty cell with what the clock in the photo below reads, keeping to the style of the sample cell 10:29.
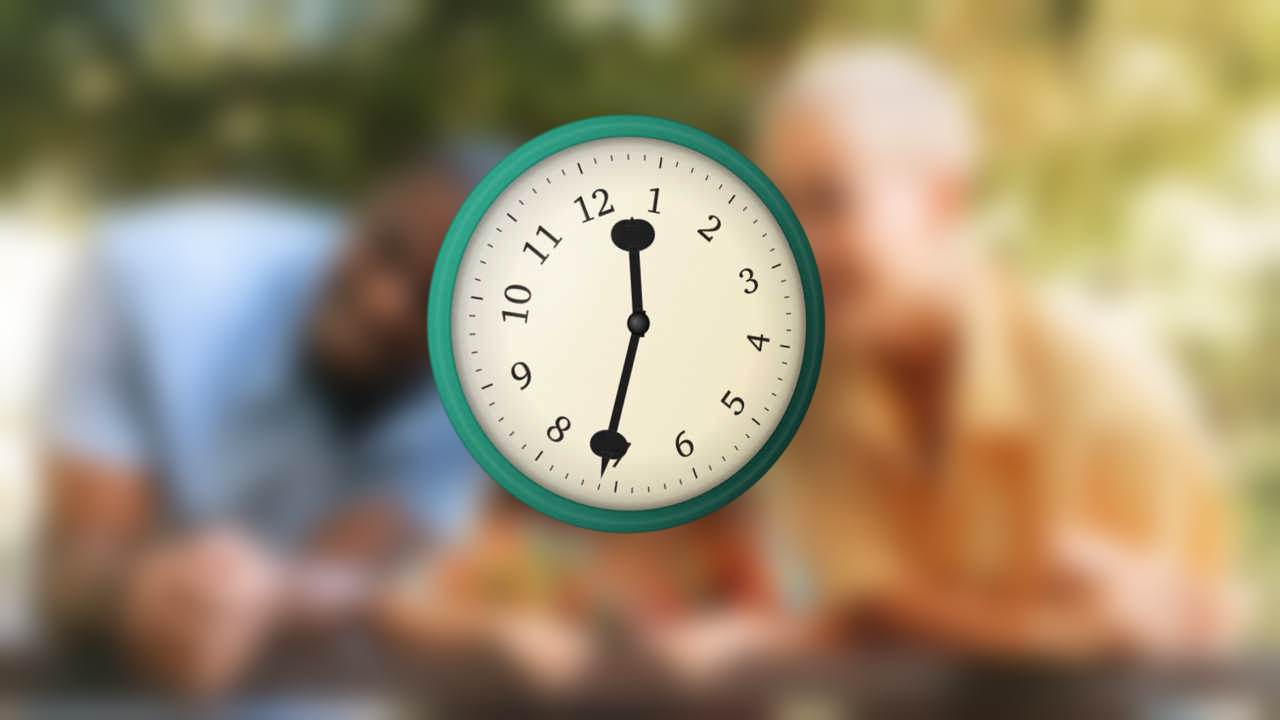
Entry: 12:36
